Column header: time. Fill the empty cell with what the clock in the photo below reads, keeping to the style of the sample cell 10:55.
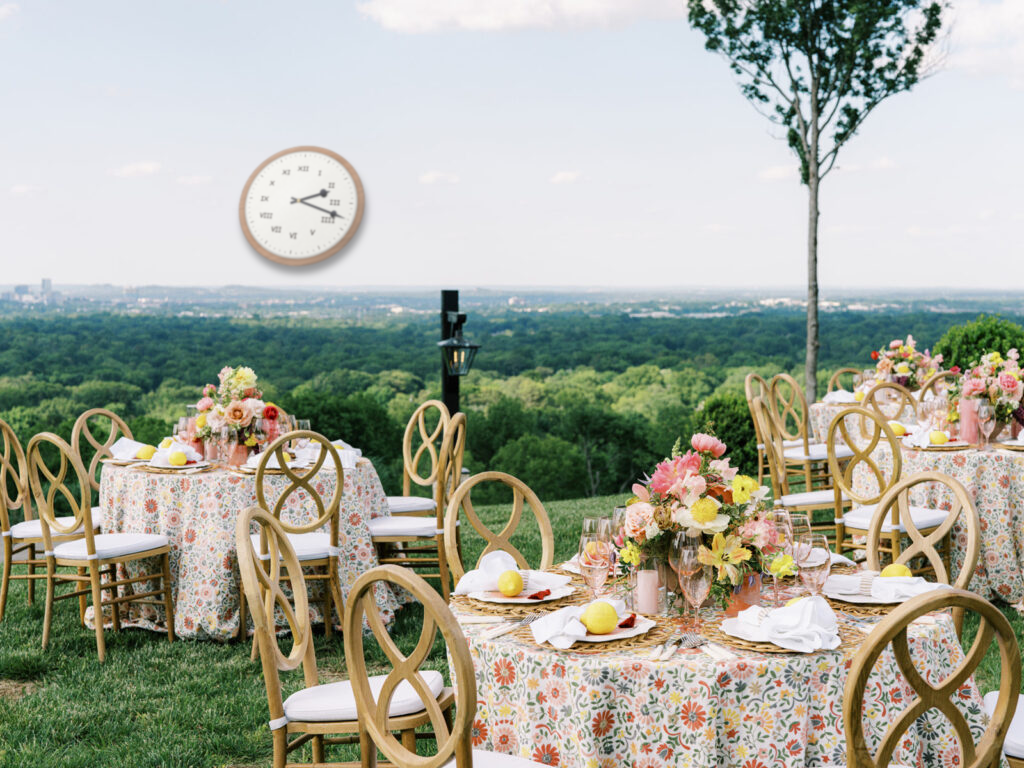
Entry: 2:18
